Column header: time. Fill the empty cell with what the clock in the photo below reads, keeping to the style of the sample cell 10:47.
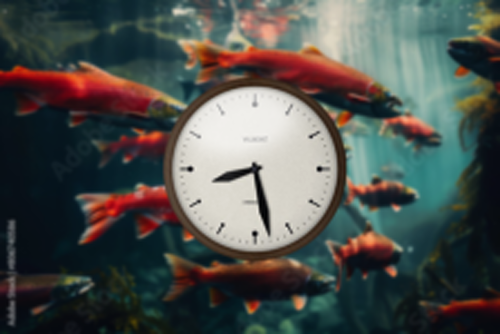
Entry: 8:28
